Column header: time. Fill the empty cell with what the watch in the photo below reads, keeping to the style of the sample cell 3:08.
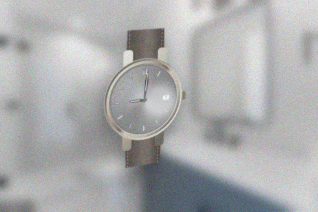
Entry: 9:01
